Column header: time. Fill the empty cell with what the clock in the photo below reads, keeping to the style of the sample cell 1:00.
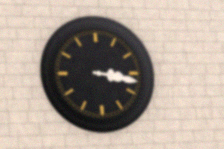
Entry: 3:17
